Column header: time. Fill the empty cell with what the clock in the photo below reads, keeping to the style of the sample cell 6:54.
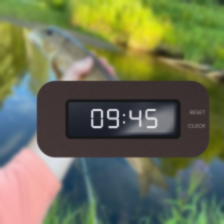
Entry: 9:45
